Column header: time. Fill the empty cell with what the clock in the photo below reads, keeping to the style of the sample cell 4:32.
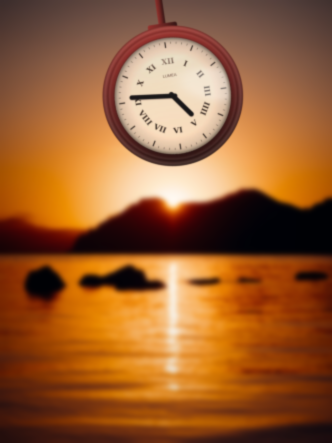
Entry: 4:46
